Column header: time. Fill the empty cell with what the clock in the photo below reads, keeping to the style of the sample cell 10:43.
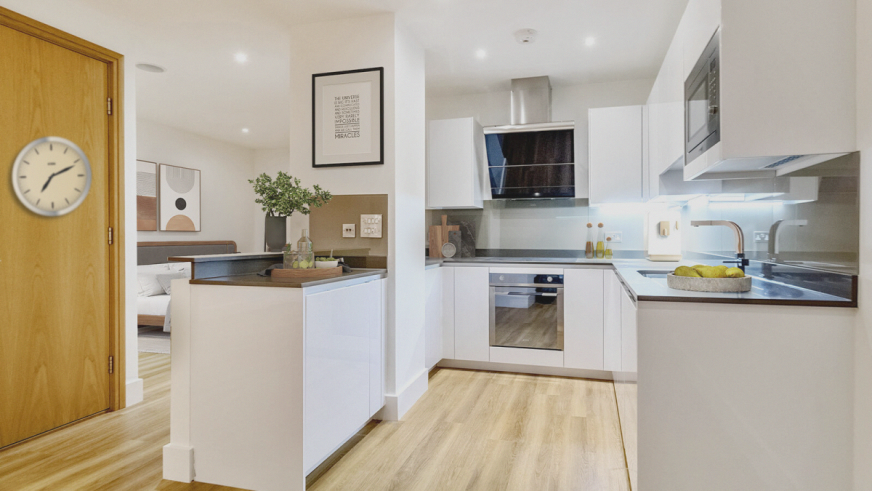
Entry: 7:11
